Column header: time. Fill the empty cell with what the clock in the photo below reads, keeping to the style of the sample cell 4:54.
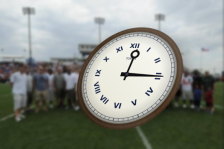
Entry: 12:15
